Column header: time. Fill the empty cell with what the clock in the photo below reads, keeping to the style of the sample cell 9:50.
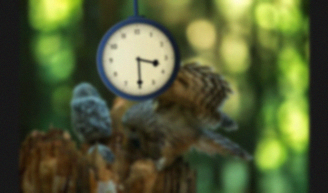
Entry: 3:30
